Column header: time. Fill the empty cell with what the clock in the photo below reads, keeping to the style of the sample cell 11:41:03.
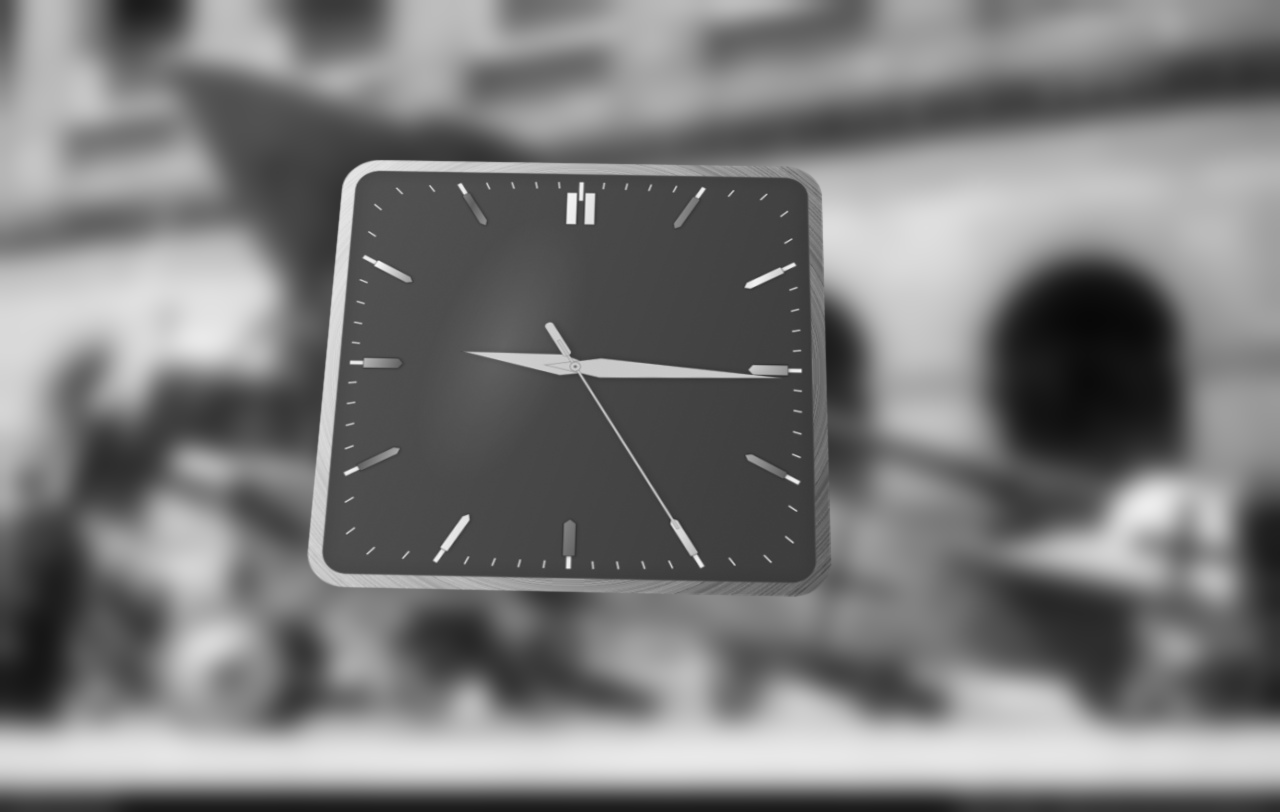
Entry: 9:15:25
